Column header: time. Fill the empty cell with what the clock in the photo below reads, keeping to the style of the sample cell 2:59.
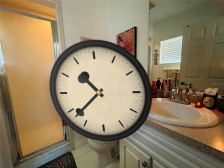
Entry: 10:38
